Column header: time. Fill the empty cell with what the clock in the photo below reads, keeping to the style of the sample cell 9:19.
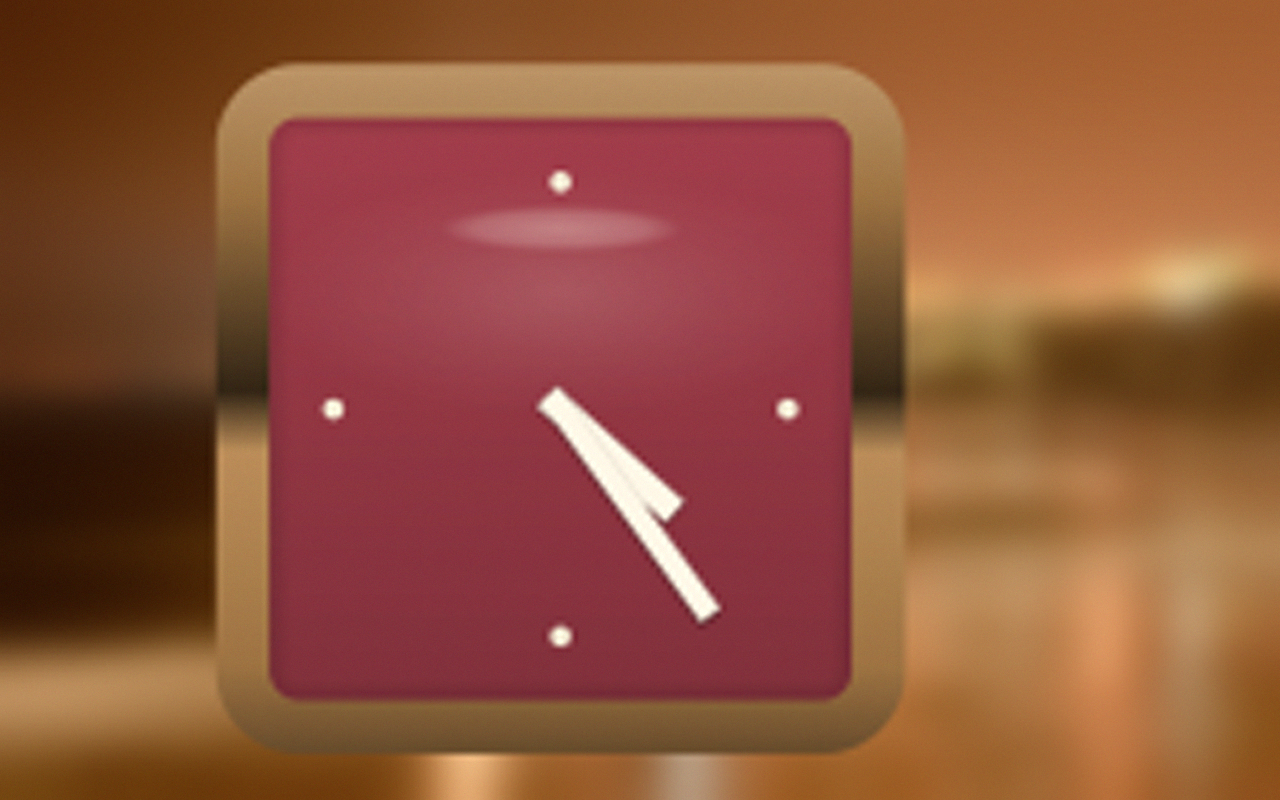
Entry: 4:24
